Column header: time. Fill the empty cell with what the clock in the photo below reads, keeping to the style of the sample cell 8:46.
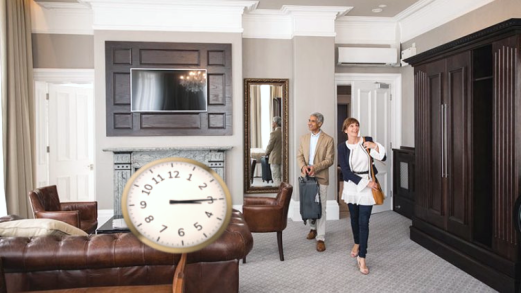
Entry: 3:15
